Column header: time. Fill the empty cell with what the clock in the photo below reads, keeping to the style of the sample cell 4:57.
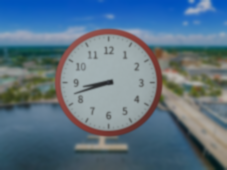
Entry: 8:42
